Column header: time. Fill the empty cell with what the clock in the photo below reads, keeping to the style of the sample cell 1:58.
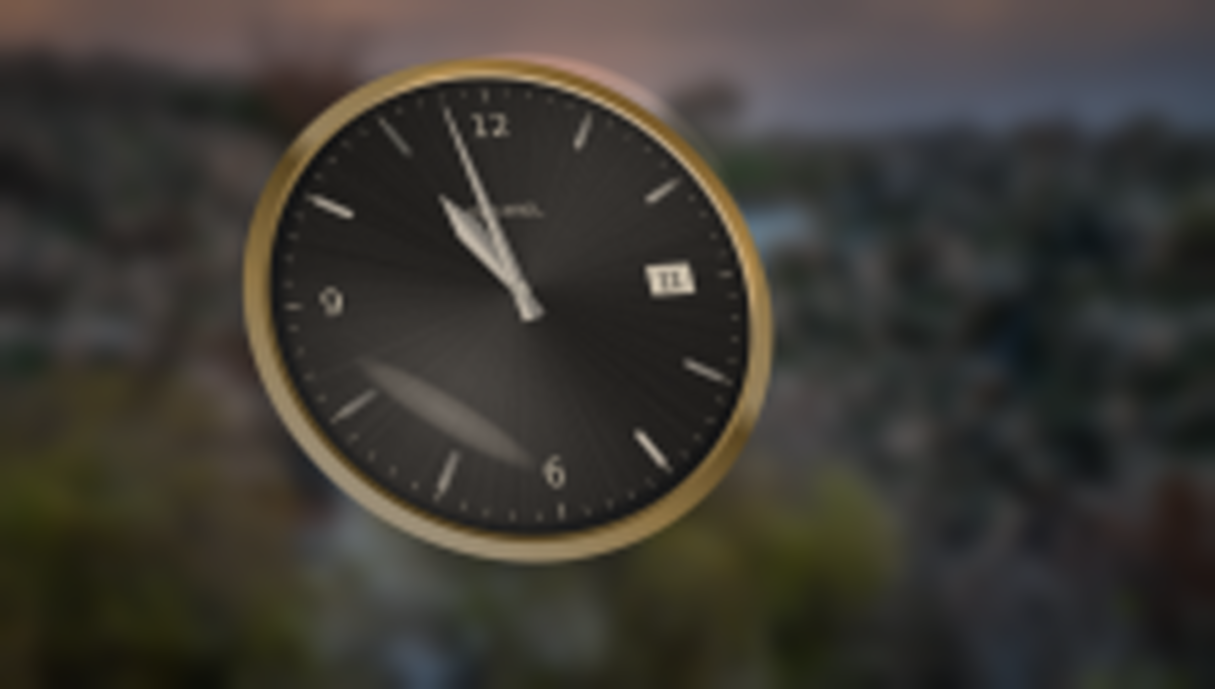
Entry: 10:58
